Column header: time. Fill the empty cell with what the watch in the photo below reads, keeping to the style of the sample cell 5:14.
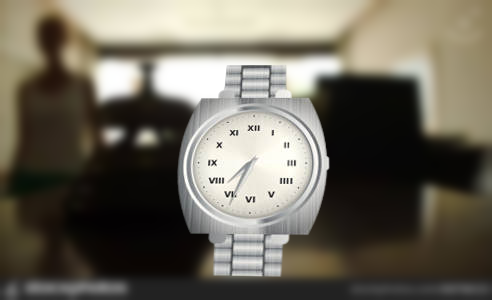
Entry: 7:34
